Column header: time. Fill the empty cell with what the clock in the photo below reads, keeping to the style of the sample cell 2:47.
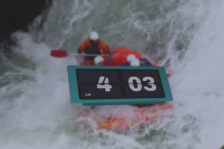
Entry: 4:03
